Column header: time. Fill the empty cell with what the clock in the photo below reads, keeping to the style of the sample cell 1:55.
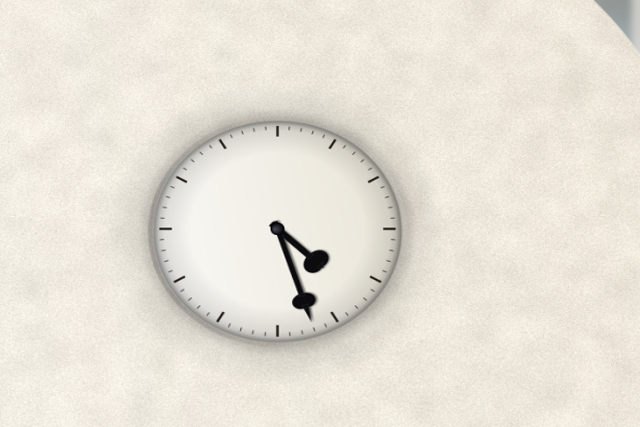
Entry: 4:27
